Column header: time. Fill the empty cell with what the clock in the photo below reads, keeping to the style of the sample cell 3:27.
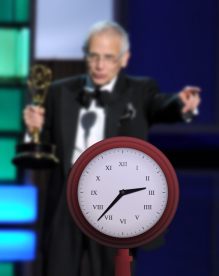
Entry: 2:37
